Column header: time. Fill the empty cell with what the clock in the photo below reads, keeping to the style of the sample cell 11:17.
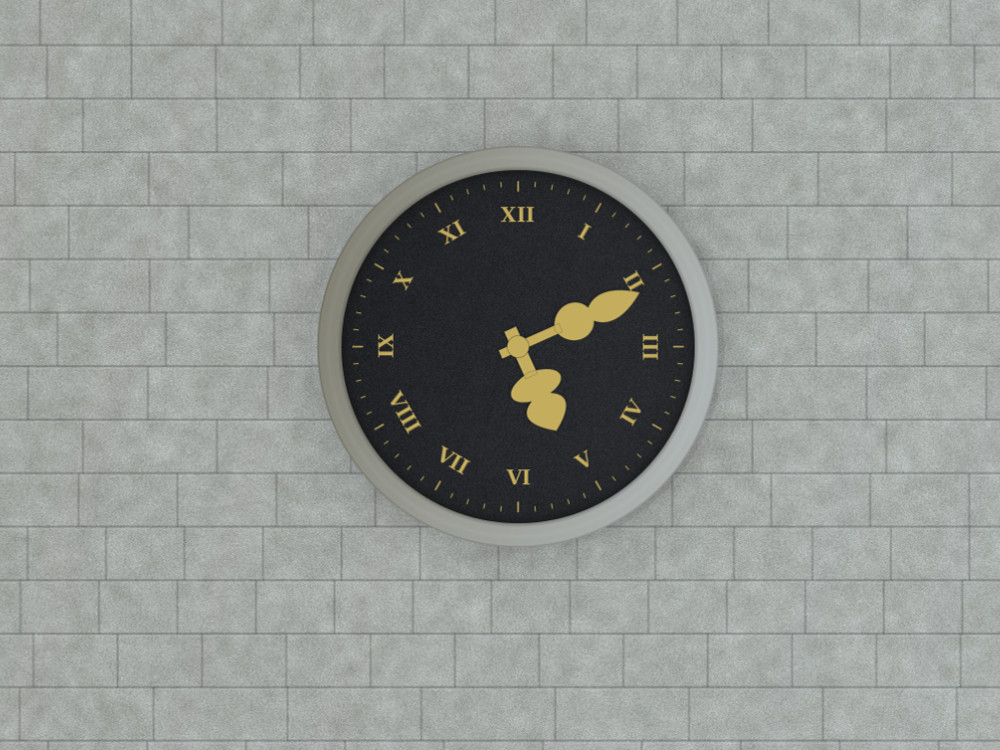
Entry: 5:11
